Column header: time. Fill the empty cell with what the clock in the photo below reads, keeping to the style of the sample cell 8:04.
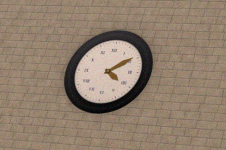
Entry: 4:09
